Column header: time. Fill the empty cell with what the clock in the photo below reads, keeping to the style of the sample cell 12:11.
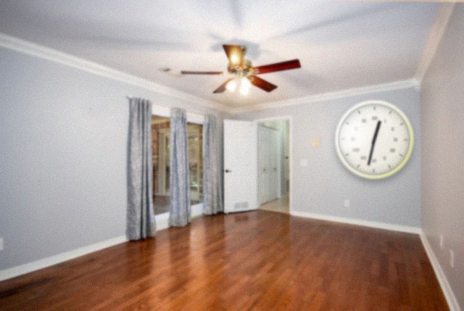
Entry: 12:32
